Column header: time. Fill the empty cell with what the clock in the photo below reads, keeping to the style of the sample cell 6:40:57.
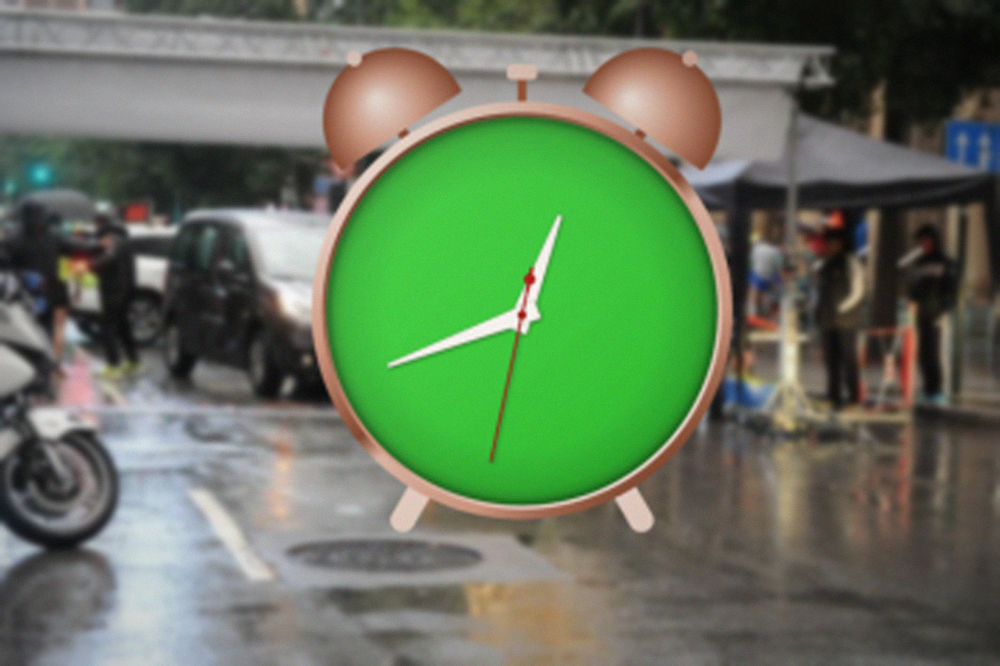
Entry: 12:41:32
